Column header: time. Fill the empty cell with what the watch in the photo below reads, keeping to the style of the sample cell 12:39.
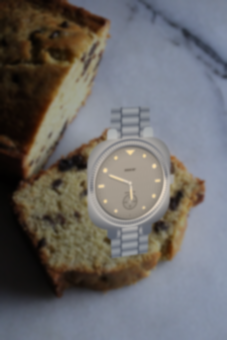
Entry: 5:49
